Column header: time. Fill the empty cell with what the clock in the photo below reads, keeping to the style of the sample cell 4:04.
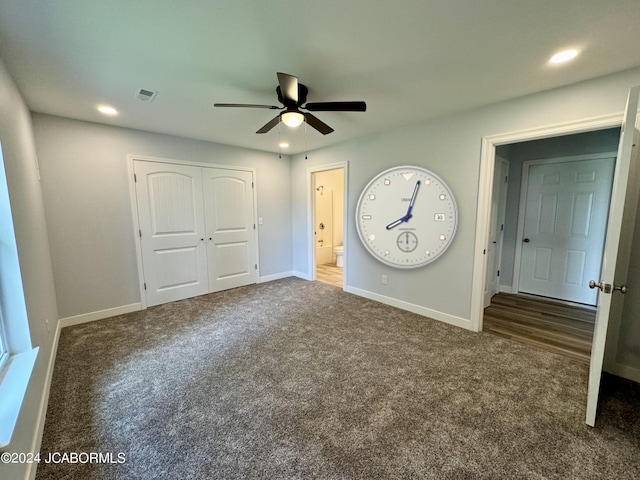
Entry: 8:03
